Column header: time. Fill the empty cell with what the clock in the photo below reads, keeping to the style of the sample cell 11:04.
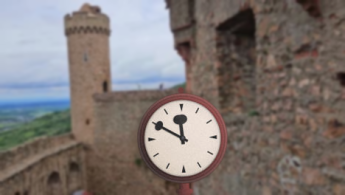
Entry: 11:50
